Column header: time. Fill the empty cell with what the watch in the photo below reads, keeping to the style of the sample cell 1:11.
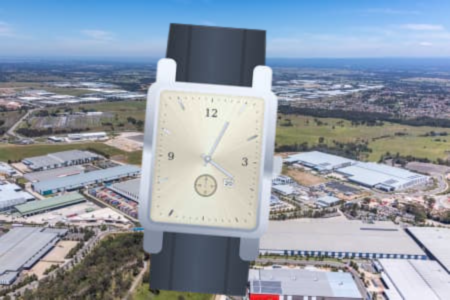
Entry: 4:04
